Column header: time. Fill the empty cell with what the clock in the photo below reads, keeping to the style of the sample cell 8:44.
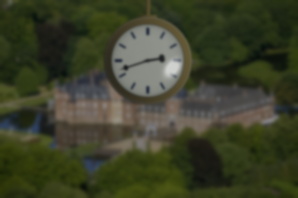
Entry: 2:42
